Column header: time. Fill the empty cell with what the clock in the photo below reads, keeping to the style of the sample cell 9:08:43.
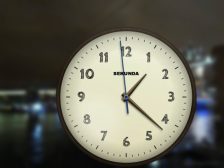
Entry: 1:21:59
